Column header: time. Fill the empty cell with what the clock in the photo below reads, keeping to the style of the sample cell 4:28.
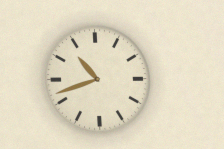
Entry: 10:42
